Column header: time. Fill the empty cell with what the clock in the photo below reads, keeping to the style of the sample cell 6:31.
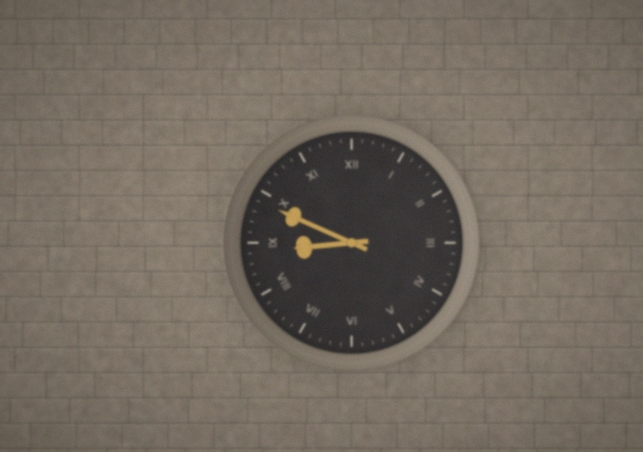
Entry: 8:49
